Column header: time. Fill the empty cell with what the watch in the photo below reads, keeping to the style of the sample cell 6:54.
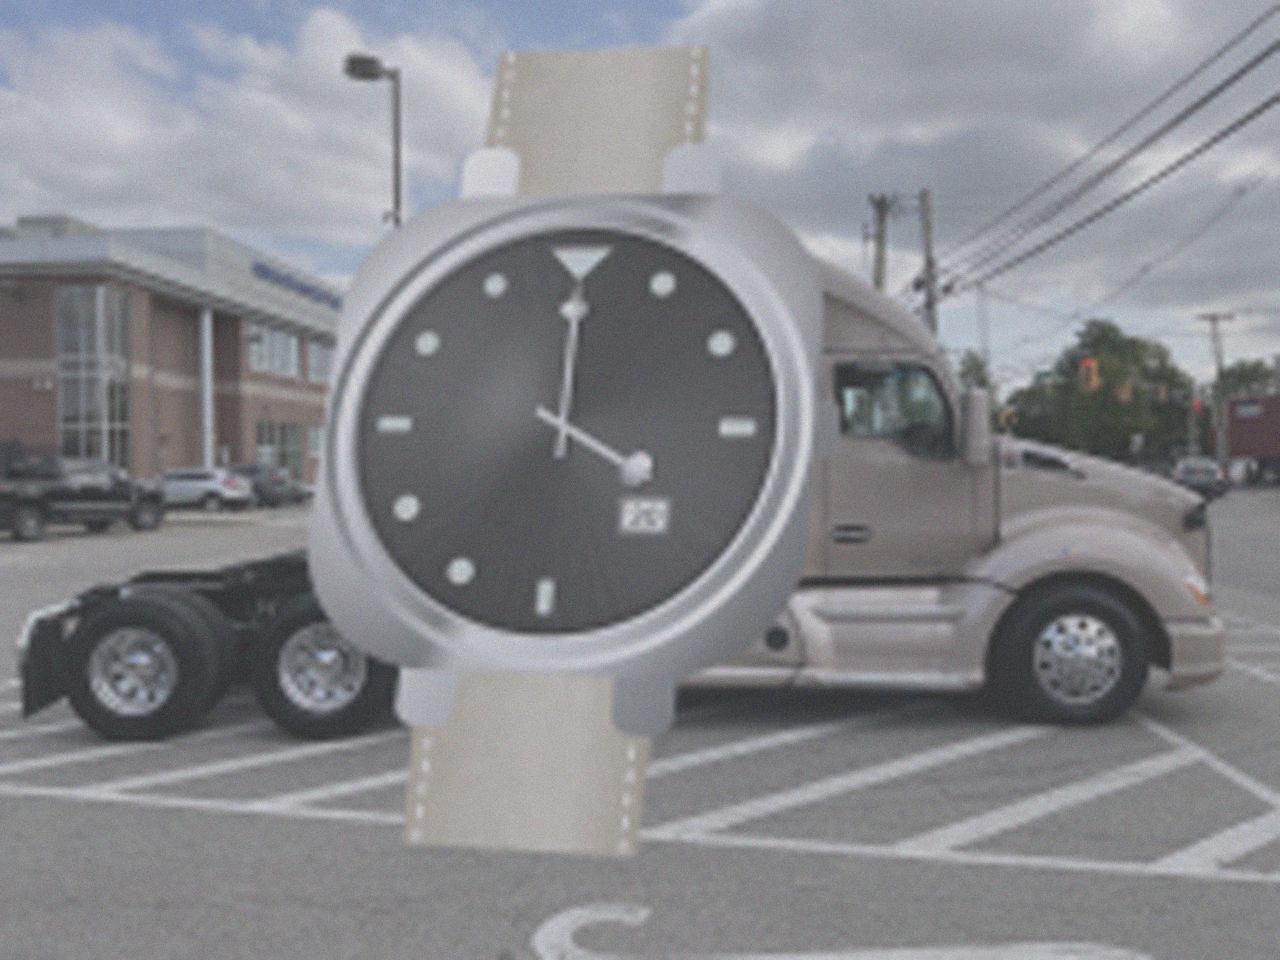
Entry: 4:00
